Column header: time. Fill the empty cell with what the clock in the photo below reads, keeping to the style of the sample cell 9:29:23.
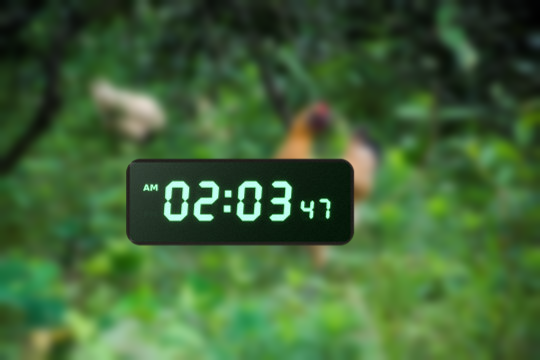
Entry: 2:03:47
